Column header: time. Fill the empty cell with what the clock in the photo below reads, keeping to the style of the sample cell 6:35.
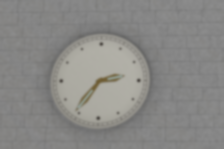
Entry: 2:36
